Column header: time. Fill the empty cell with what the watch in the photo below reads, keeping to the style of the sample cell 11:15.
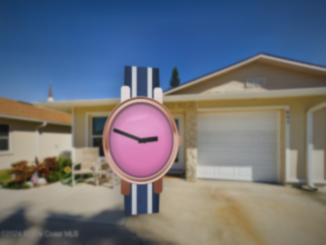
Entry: 2:48
